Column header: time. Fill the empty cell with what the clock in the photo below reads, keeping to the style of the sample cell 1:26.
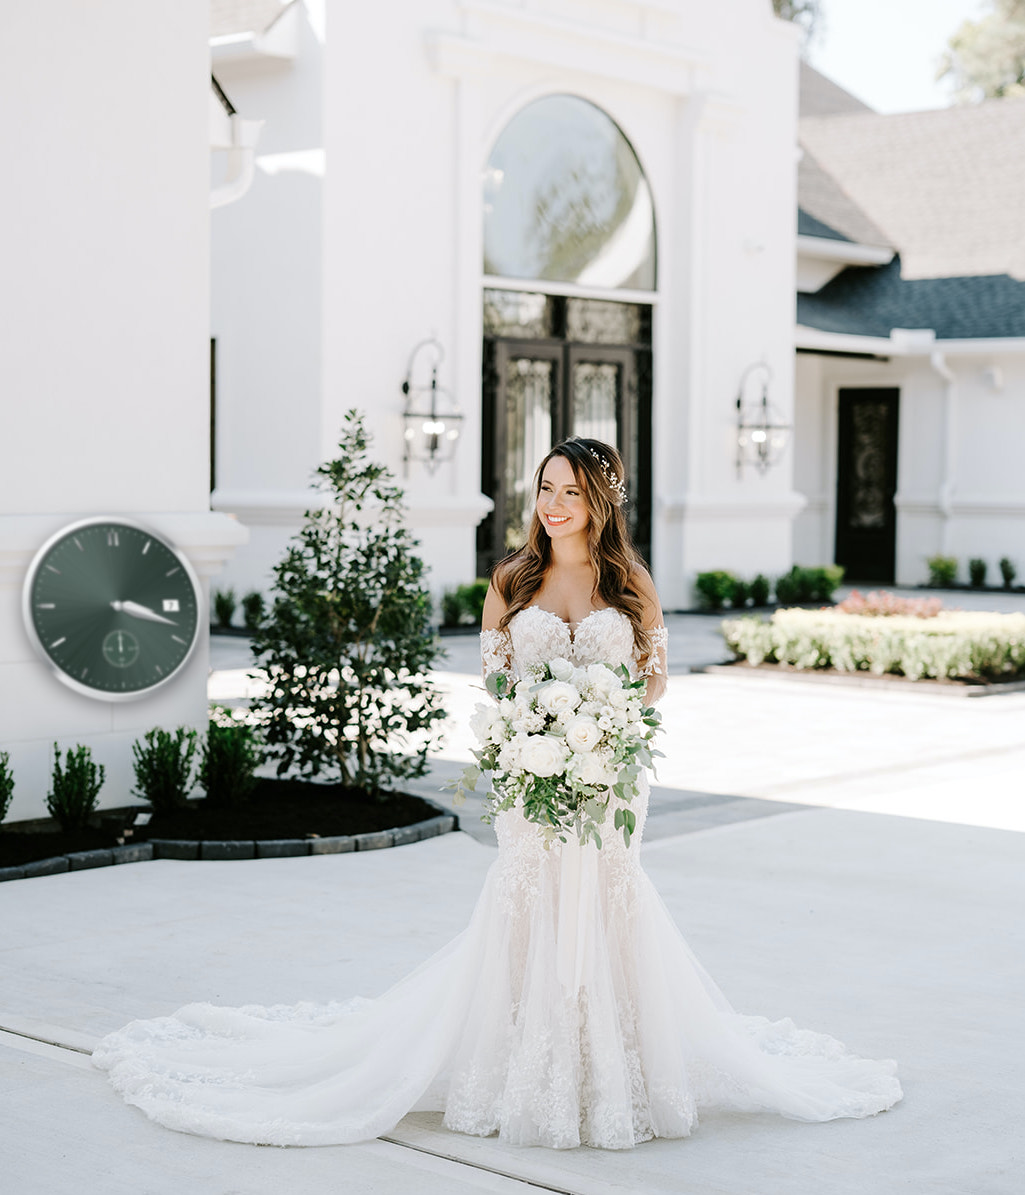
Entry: 3:18
